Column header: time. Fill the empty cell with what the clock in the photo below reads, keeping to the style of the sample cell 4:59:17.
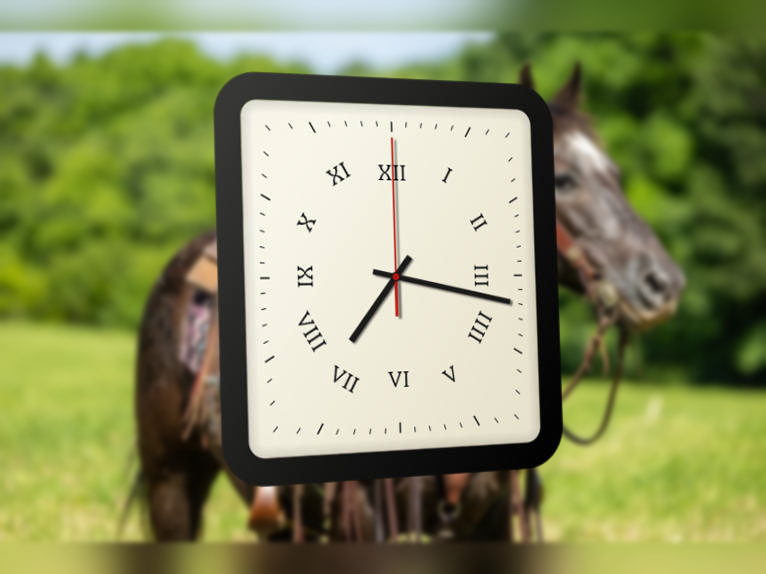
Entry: 7:17:00
